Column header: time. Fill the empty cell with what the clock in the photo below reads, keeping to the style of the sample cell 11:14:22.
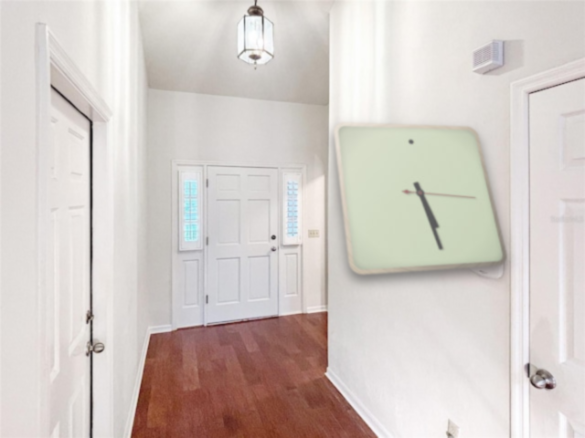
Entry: 5:28:16
